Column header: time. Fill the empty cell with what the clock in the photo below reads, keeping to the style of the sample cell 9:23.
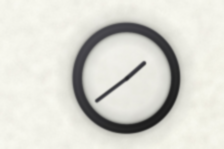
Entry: 1:39
